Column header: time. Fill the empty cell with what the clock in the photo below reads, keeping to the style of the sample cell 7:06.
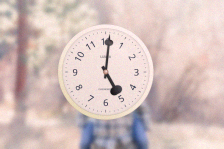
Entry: 5:01
